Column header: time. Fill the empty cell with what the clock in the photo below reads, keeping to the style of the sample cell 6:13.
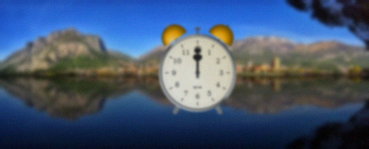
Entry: 12:00
